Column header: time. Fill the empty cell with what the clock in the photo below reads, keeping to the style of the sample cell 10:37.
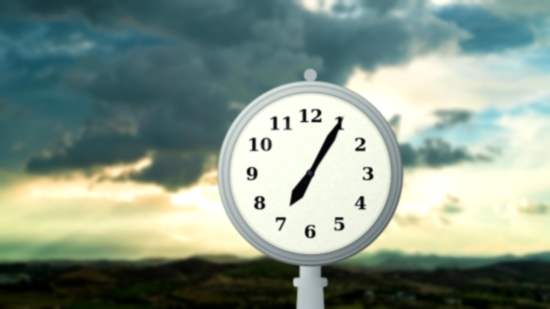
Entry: 7:05
